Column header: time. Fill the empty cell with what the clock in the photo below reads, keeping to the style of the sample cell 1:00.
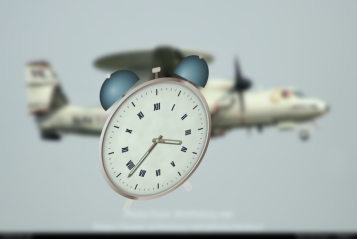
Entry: 3:38
